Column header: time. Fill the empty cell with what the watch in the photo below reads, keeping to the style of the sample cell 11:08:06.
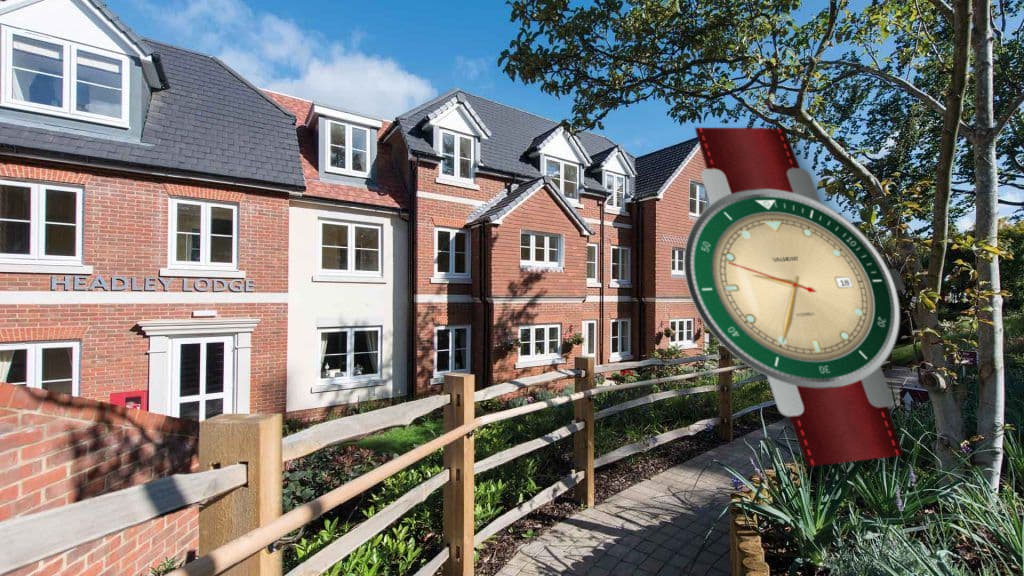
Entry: 9:34:49
